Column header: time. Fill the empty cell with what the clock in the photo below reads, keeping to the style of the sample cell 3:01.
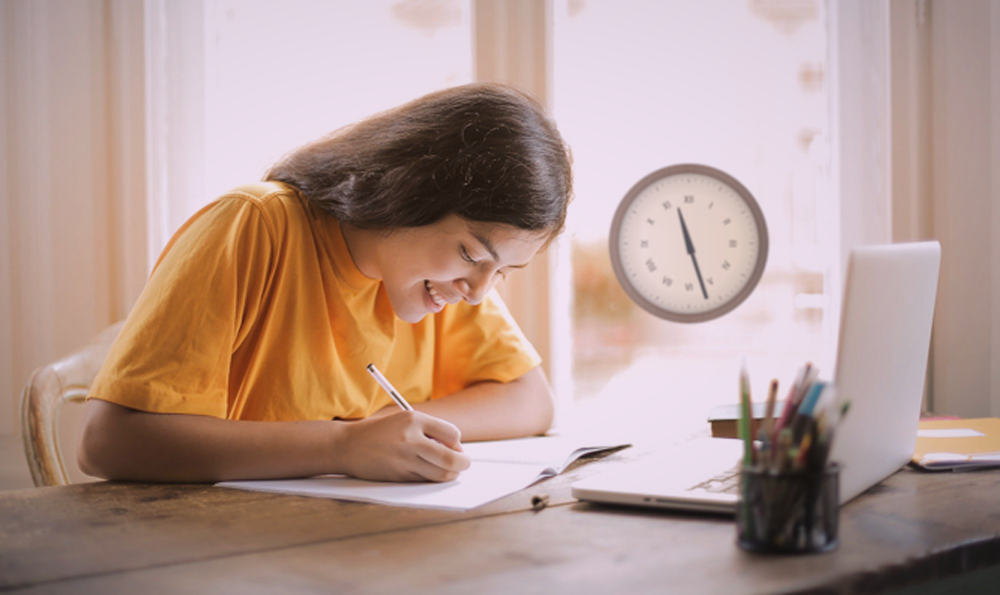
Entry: 11:27
